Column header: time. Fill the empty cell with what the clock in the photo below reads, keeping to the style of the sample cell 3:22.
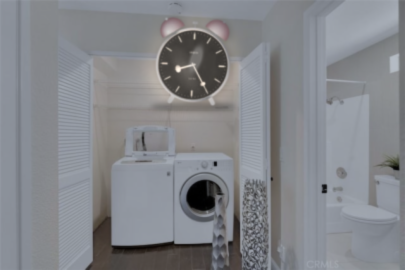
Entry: 8:25
